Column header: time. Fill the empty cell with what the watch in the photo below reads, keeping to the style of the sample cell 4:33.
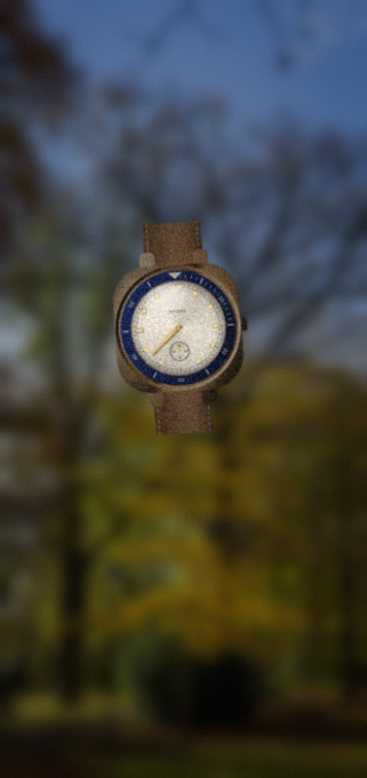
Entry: 7:38
